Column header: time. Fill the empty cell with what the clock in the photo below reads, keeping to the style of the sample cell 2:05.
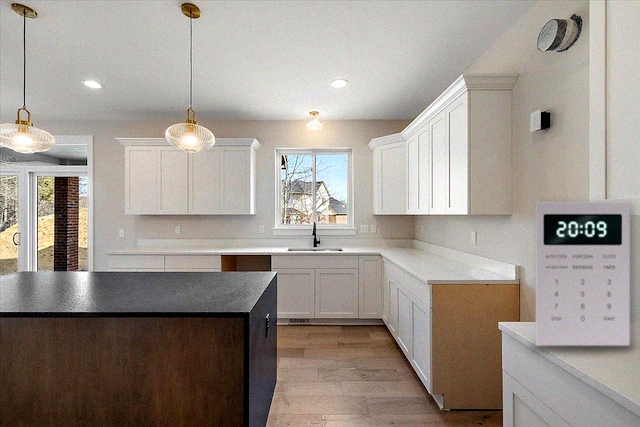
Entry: 20:09
